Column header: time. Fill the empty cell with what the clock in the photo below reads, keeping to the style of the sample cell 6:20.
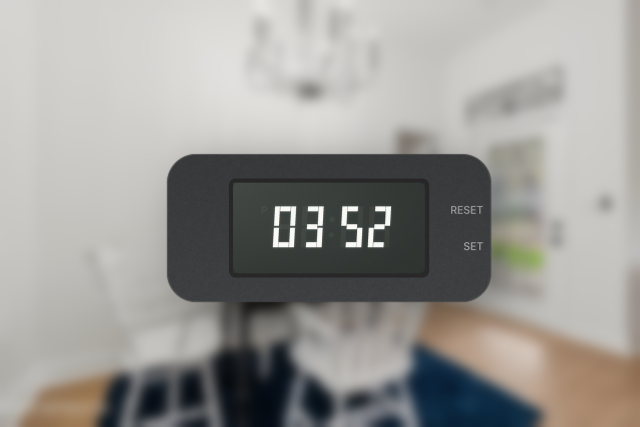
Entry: 3:52
